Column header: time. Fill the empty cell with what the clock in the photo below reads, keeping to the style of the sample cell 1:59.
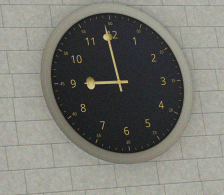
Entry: 8:59
